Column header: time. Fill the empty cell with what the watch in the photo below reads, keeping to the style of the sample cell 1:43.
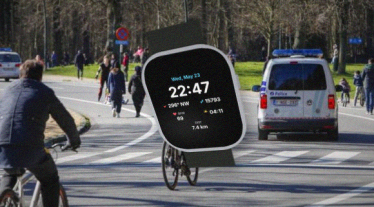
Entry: 22:47
